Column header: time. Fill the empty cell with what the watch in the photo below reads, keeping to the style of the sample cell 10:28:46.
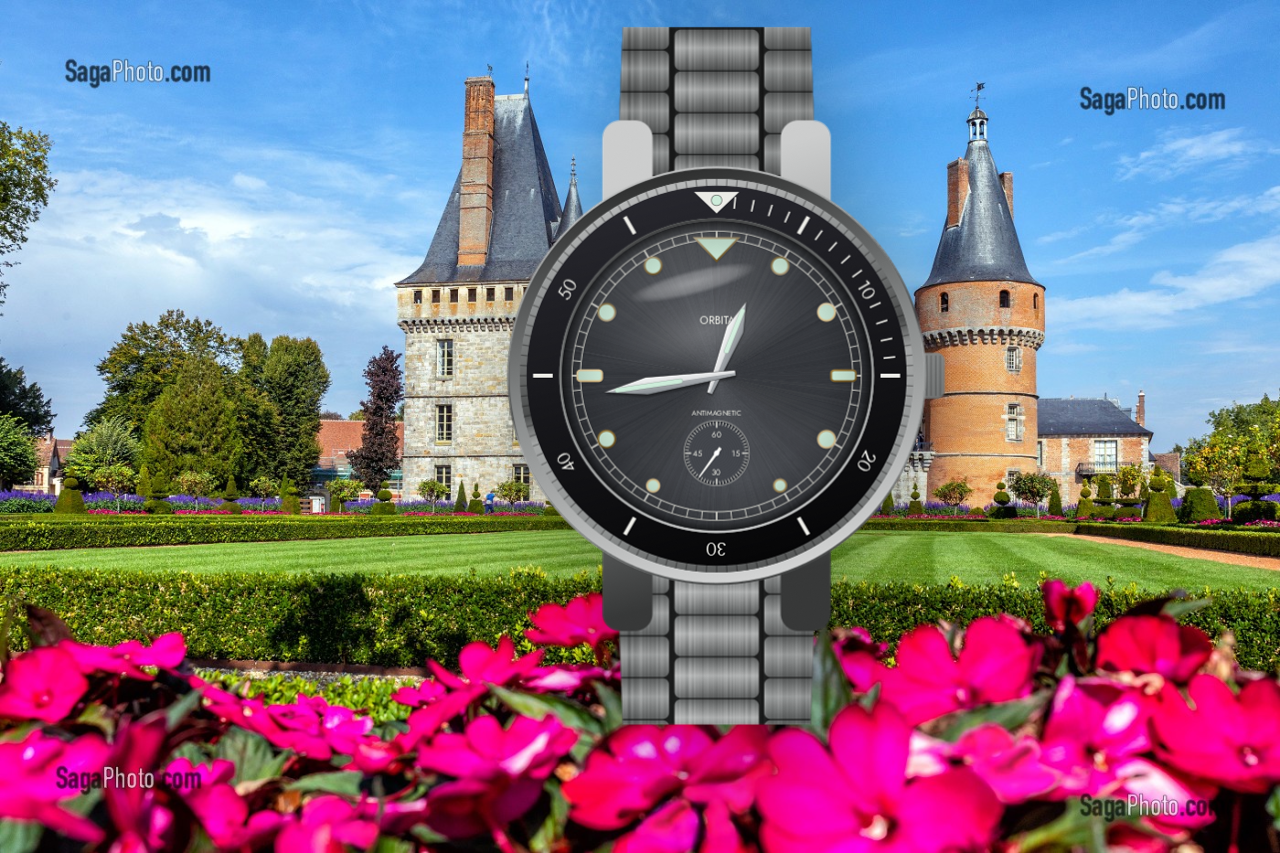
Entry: 12:43:36
